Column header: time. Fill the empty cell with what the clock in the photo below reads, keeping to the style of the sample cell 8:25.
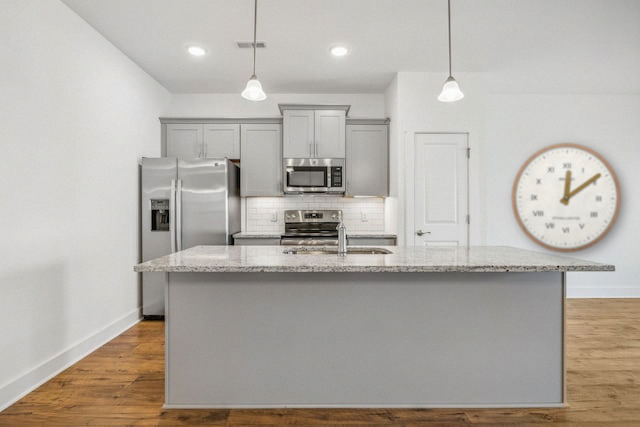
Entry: 12:09
